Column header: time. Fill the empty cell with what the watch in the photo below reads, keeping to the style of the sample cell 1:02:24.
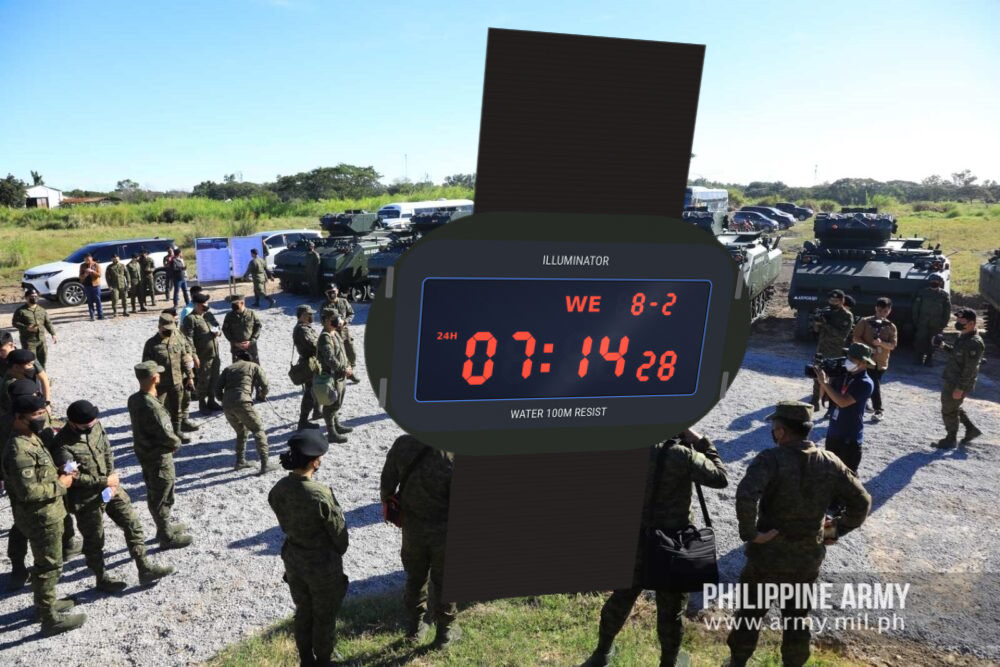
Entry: 7:14:28
